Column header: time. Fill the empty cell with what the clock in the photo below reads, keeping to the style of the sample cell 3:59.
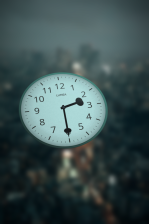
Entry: 2:30
